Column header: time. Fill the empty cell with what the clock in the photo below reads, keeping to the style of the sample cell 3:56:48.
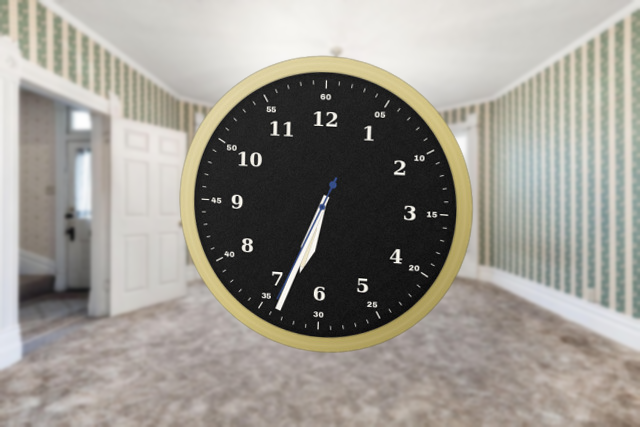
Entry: 6:33:34
